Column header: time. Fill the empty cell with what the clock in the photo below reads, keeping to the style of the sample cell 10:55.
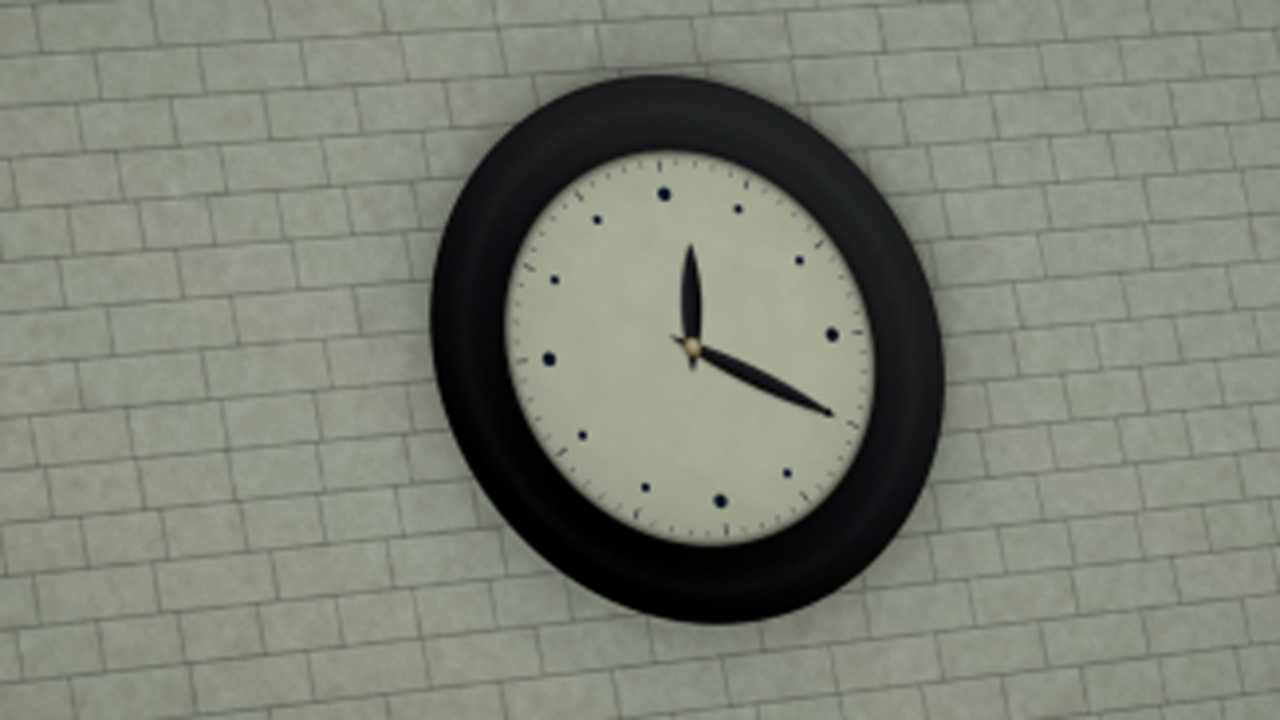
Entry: 12:20
